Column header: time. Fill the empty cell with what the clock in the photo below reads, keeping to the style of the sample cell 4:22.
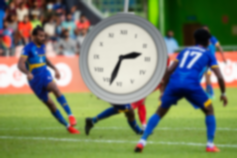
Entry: 2:33
